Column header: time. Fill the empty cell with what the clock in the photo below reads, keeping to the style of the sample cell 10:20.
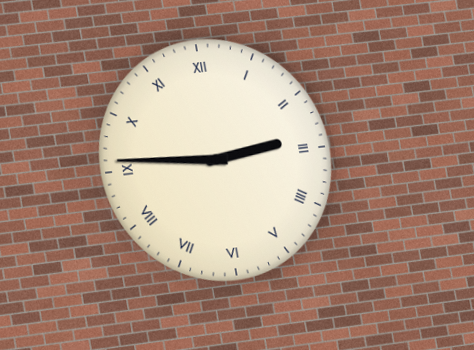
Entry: 2:46
